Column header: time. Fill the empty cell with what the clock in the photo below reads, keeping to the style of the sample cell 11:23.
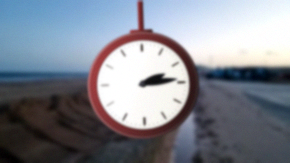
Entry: 2:14
